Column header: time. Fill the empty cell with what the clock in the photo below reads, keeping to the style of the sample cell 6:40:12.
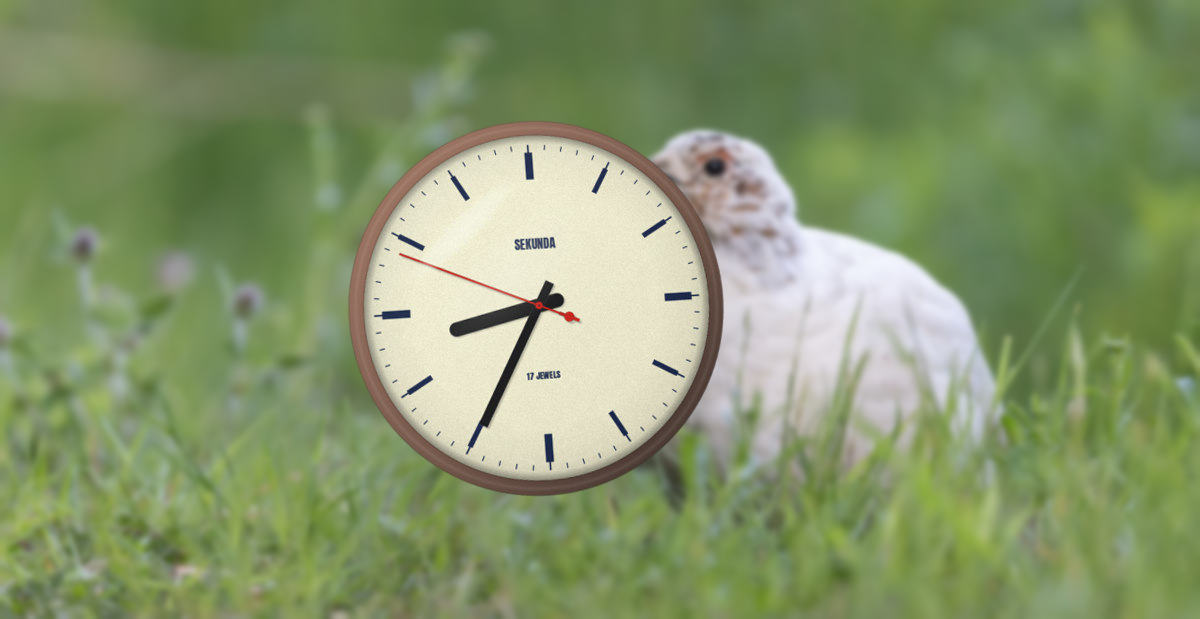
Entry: 8:34:49
